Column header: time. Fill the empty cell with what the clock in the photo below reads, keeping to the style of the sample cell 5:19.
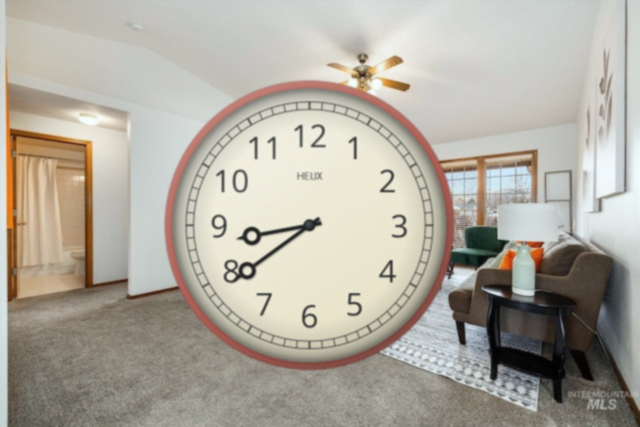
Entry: 8:39
